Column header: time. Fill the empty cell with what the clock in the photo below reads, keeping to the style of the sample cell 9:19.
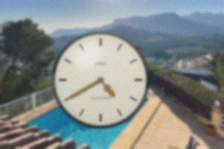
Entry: 4:40
